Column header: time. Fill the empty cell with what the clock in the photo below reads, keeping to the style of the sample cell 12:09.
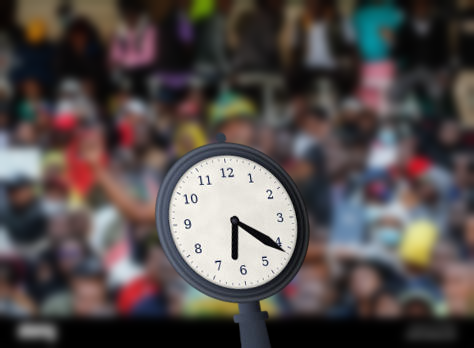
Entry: 6:21
